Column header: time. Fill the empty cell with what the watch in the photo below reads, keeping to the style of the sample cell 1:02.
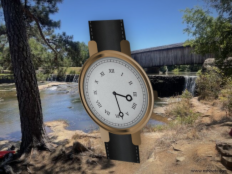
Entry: 3:28
